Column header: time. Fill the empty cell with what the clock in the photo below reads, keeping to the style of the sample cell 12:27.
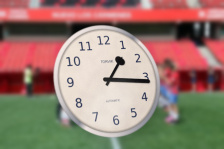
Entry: 1:16
